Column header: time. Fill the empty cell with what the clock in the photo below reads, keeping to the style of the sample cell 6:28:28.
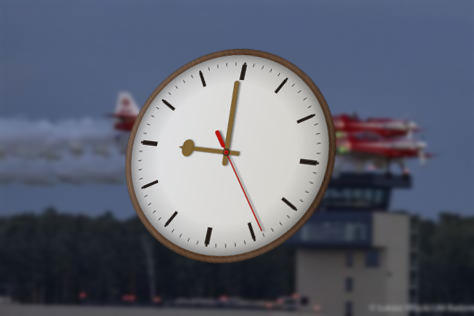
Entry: 8:59:24
